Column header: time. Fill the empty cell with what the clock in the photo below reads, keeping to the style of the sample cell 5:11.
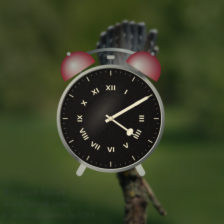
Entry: 4:10
